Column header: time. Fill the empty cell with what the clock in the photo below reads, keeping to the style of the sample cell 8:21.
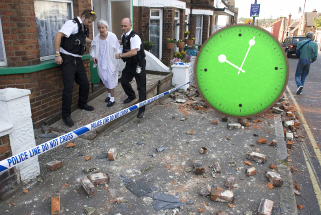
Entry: 10:04
